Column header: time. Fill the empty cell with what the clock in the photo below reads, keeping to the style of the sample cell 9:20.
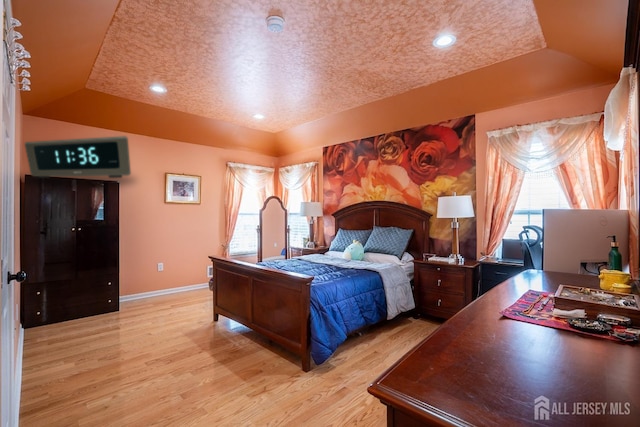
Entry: 11:36
